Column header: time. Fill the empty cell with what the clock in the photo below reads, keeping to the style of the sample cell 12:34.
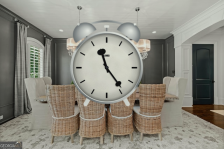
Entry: 11:24
